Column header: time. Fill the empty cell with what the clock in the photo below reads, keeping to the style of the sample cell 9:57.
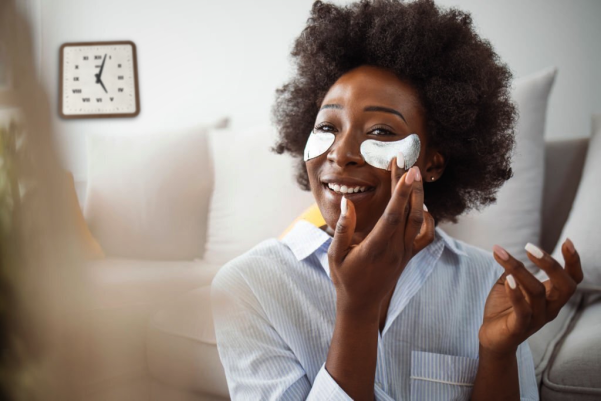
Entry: 5:03
